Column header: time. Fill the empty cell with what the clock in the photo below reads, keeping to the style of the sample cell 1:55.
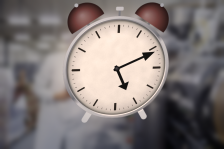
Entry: 5:11
